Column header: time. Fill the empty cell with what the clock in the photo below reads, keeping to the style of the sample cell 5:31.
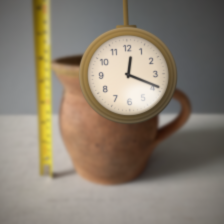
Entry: 12:19
